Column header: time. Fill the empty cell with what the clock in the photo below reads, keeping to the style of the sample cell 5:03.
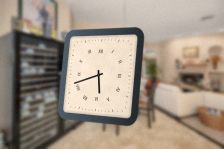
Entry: 5:42
